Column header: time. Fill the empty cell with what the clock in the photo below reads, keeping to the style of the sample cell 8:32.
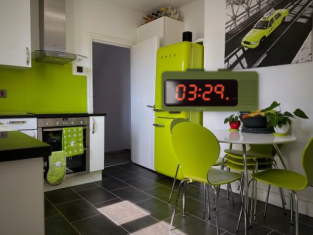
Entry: 3:29
